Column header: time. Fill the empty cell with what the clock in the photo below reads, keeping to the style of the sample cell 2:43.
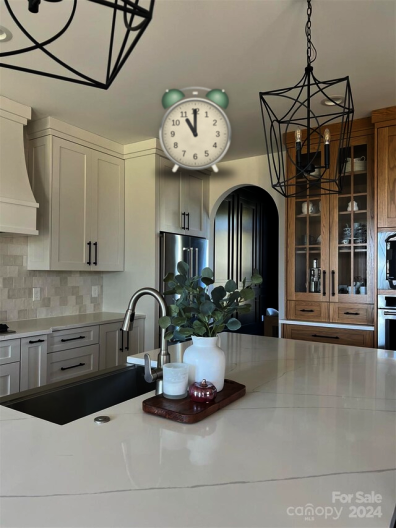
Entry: 11:00
